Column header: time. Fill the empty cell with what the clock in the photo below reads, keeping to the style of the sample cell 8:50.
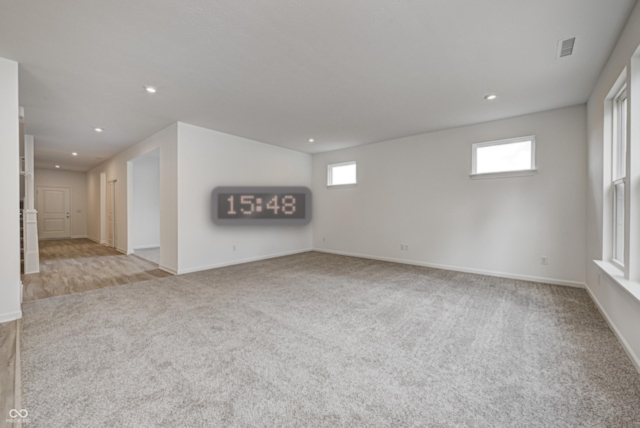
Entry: 15:48
